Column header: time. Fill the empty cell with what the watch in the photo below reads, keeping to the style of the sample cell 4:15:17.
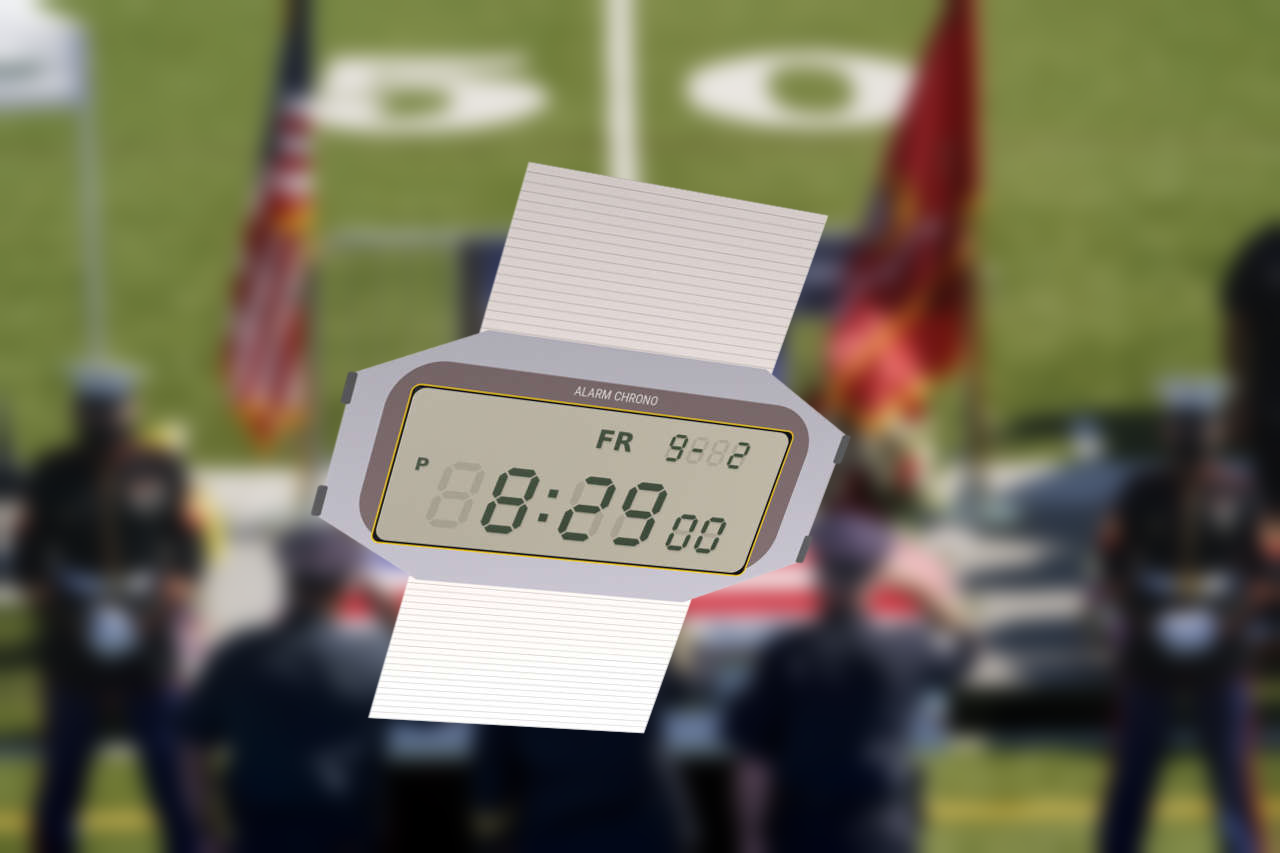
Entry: 8:29:00
